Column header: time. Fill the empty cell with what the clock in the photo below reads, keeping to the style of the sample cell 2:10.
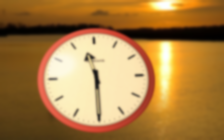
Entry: 11:30
